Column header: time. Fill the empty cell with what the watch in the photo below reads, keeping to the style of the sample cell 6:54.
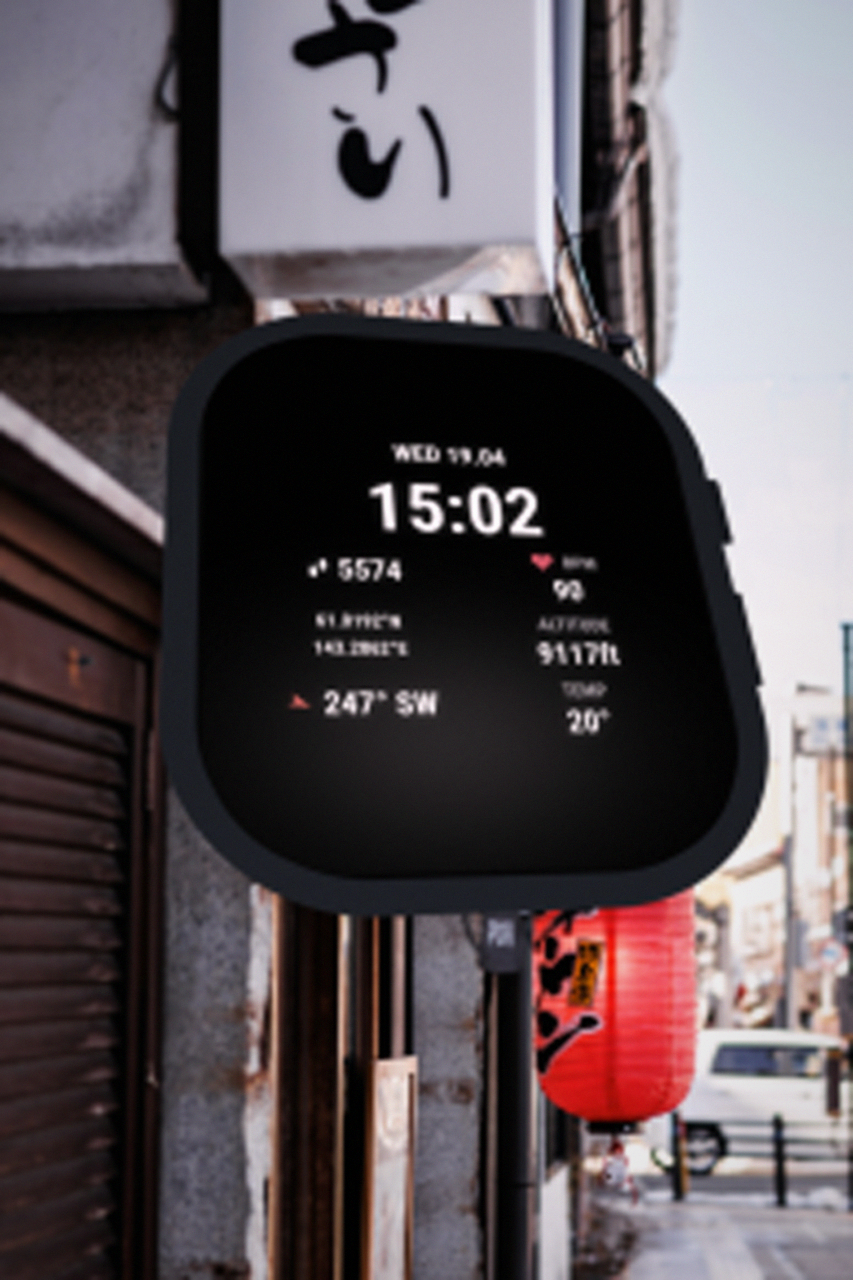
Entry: 15:02
